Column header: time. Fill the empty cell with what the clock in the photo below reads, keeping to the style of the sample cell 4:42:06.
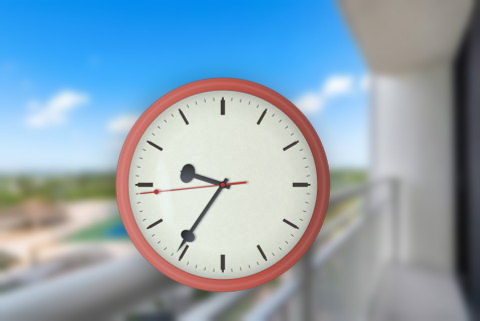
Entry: 9:35:44
